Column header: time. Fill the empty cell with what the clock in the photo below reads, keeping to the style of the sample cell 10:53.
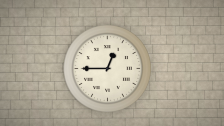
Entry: 12:45
